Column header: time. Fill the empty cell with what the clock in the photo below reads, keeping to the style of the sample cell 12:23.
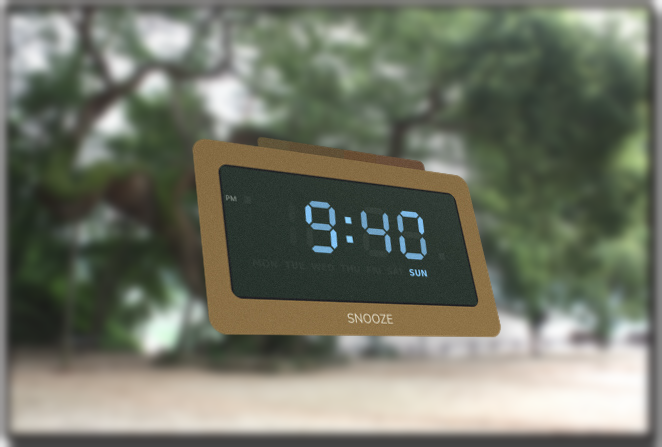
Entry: 9:40
